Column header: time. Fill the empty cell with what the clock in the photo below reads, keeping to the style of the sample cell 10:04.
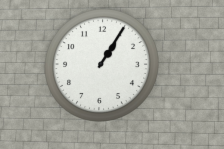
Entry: 1:05
